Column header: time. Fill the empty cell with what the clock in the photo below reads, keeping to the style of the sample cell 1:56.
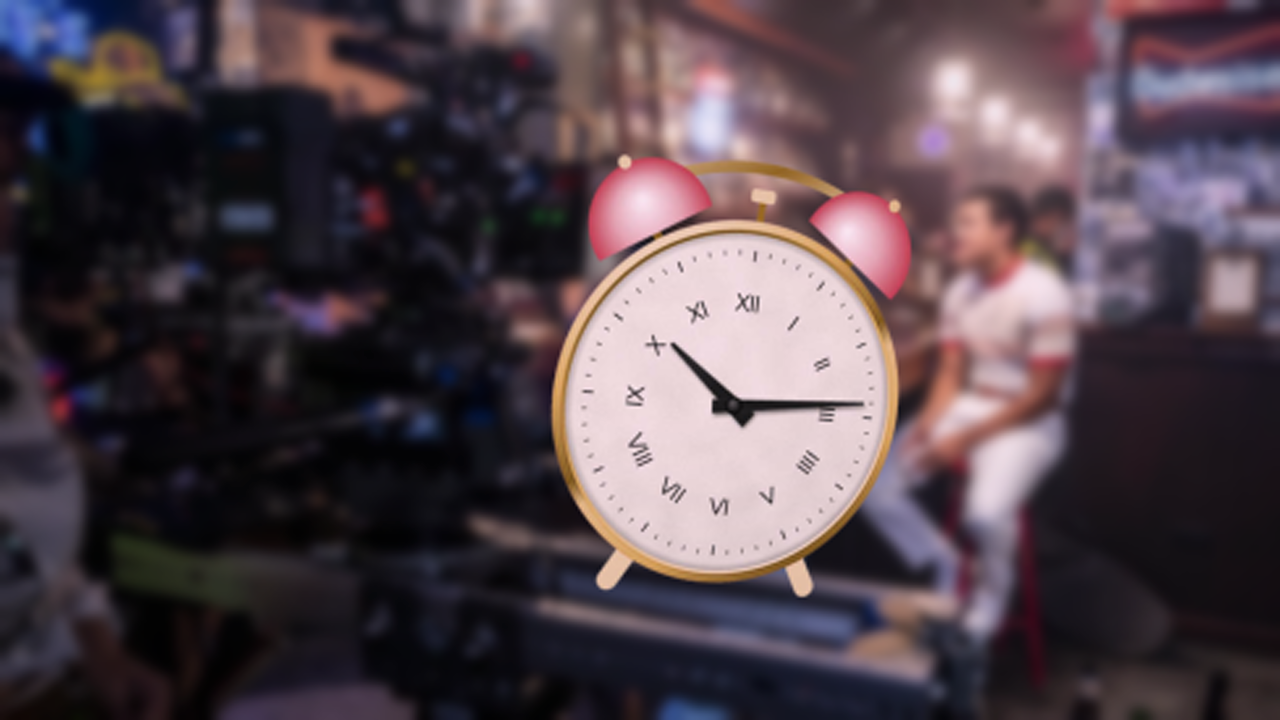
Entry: 10:14
